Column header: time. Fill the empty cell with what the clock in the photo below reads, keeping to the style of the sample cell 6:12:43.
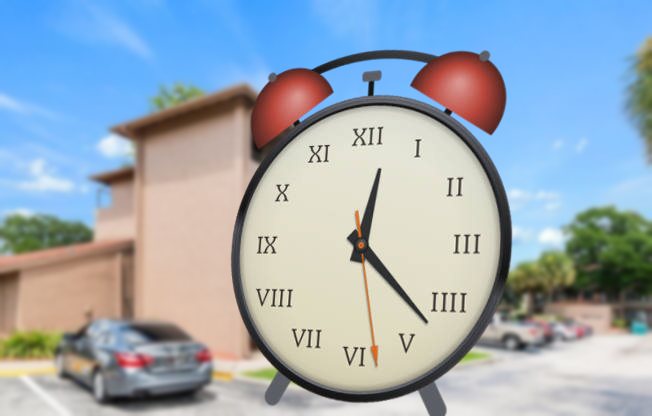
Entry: 12:22:28
